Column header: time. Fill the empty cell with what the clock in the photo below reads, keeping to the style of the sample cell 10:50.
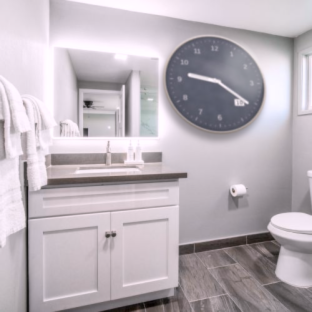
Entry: 9:21
